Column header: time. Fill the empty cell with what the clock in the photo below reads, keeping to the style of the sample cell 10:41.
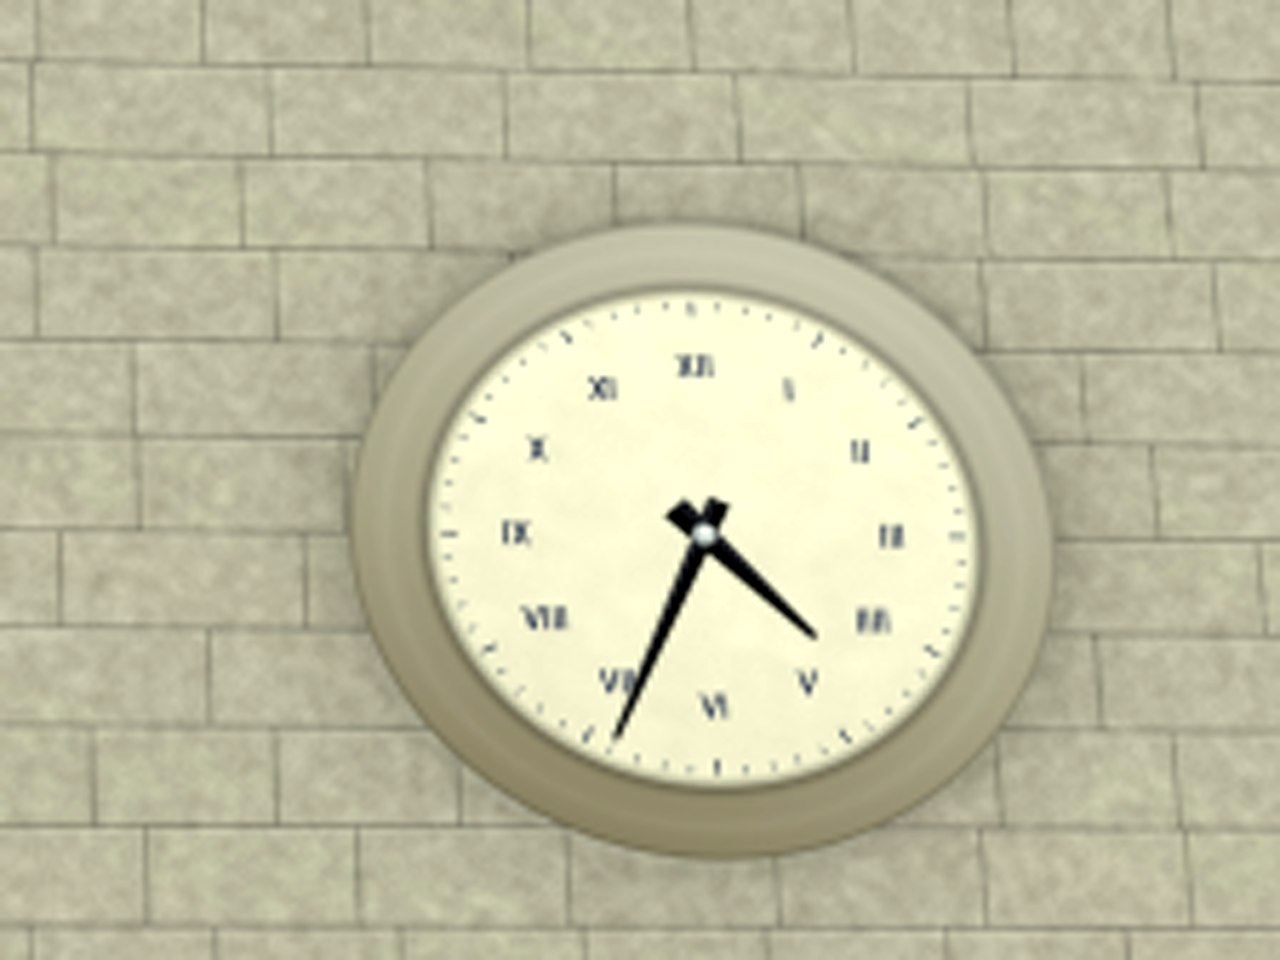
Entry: 4:34
